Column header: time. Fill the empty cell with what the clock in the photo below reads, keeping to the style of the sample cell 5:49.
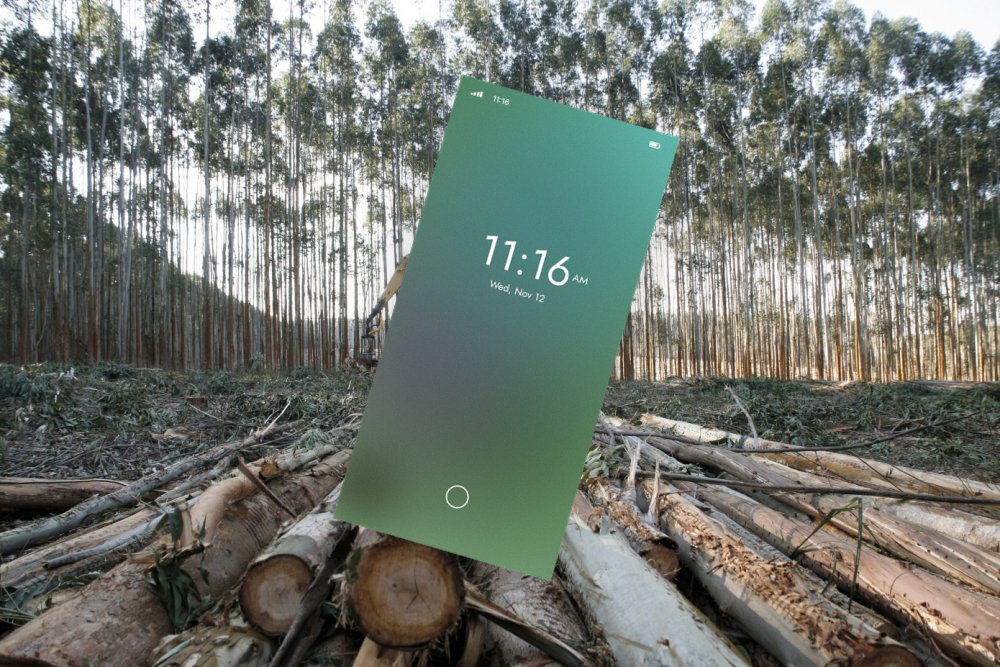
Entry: 11:16
